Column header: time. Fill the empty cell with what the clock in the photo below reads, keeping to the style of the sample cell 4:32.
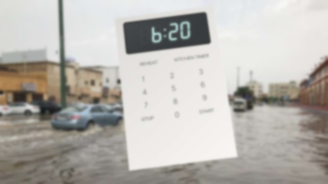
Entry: 6:20
